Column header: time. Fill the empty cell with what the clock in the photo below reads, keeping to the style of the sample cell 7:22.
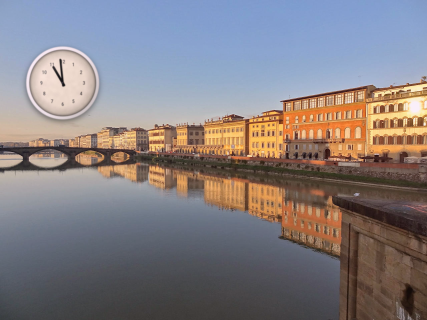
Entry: 10:59
